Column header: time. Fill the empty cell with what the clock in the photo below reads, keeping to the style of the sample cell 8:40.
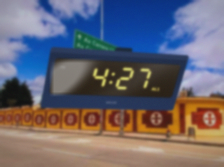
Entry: 4:27
